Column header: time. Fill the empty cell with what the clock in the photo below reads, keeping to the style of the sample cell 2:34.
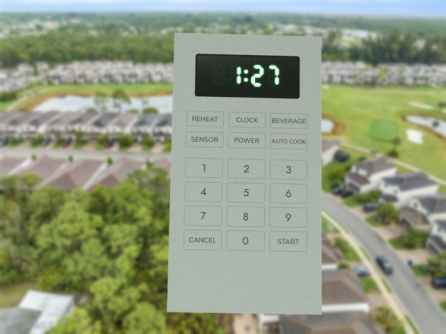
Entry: 1:27
